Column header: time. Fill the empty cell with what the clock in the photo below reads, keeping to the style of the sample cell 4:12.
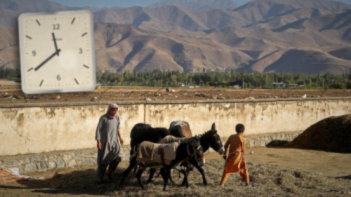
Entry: 11:39
